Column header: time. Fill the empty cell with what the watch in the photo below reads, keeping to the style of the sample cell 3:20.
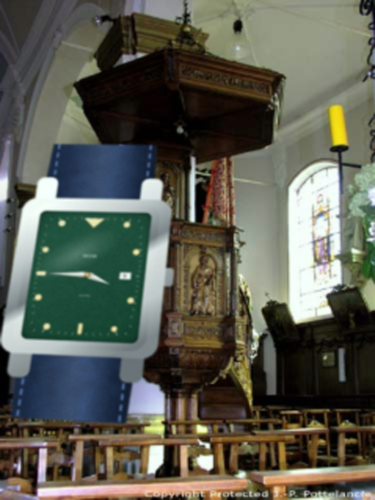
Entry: 3:45
